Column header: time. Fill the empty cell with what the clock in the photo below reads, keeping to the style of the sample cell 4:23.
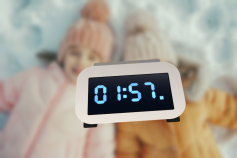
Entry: 1:57
